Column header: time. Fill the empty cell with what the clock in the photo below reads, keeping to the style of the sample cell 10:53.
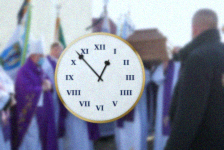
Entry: 12:53
